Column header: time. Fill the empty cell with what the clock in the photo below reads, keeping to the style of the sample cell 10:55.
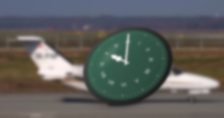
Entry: 10:00
